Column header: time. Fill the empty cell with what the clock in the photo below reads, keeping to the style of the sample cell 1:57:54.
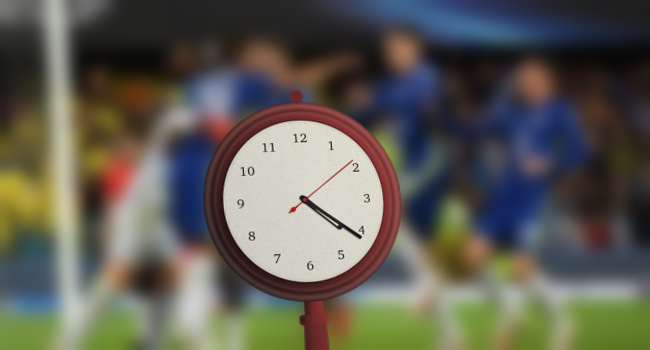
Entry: 4:21:09
